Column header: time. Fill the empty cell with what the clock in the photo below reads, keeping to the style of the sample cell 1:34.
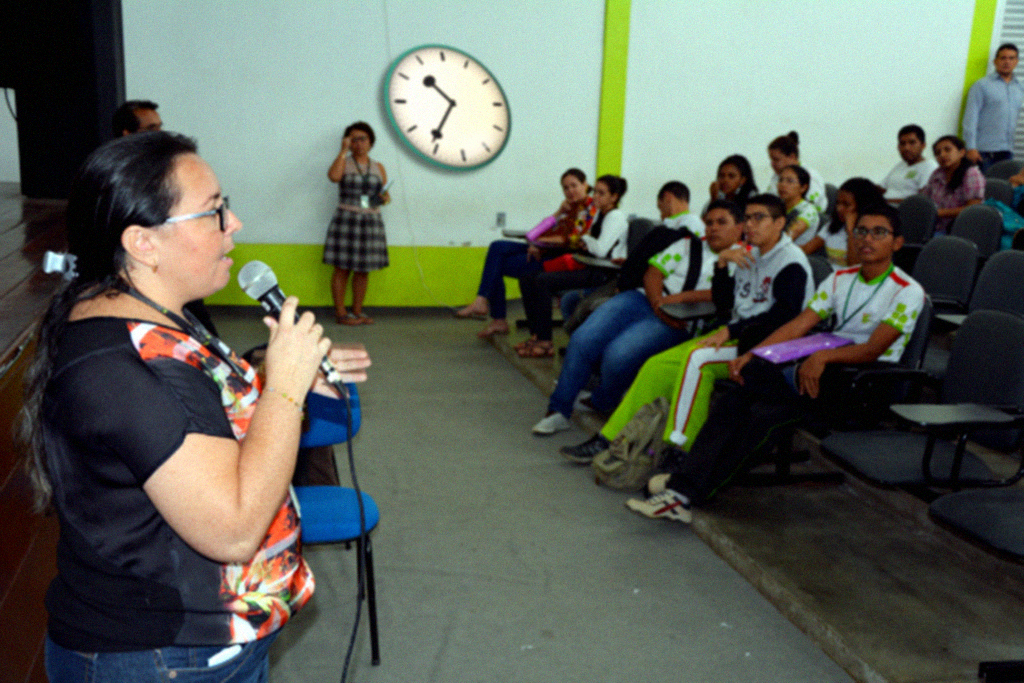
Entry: 10:36
